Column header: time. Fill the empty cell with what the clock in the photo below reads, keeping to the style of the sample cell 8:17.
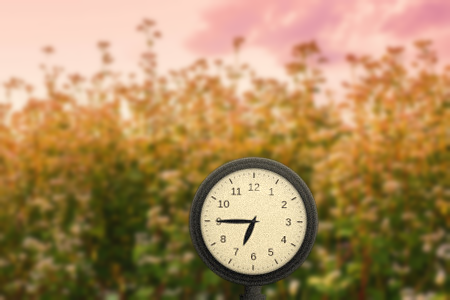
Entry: 6:45
